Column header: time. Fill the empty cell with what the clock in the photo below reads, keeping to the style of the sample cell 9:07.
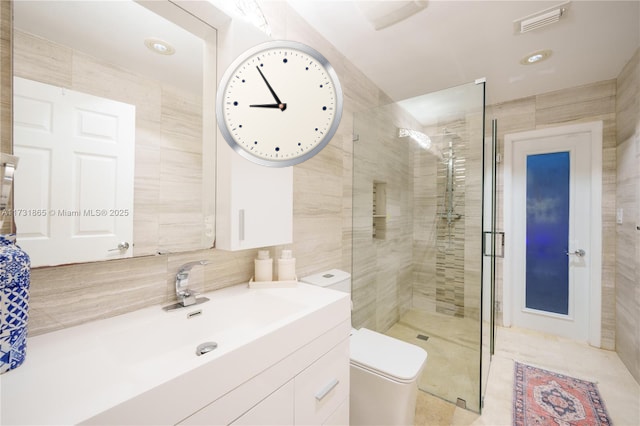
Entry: 8:54
